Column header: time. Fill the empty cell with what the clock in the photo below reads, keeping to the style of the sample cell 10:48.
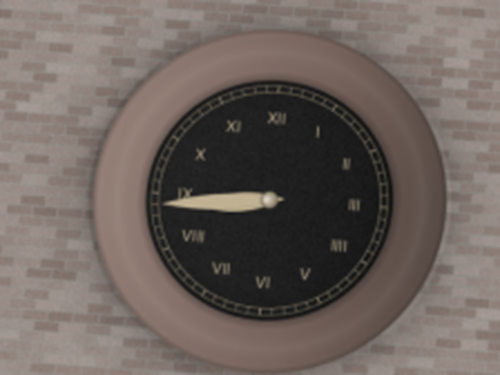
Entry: 8:44
